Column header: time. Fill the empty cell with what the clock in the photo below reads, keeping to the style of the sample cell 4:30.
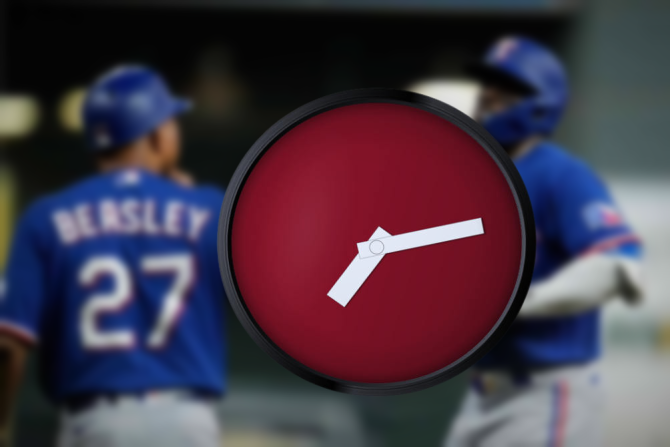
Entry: 7:13
